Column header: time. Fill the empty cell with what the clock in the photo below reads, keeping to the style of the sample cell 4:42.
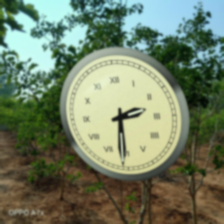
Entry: 2:31
